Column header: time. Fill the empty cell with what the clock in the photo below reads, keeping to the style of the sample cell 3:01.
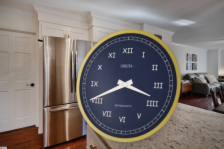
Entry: 3:41
